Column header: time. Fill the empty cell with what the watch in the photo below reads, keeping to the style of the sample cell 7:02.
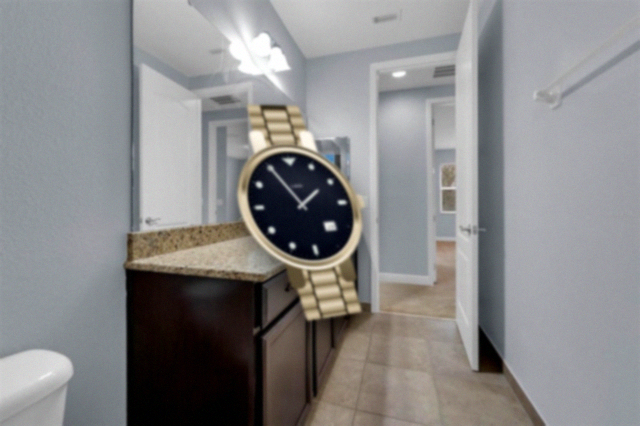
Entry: 1:55
